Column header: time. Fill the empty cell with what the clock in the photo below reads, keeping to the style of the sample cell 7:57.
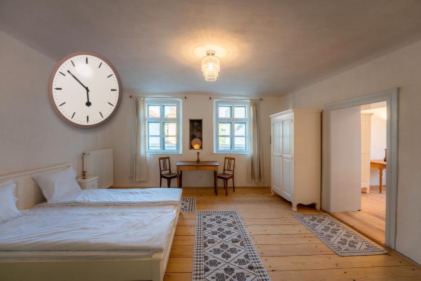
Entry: 5:52
